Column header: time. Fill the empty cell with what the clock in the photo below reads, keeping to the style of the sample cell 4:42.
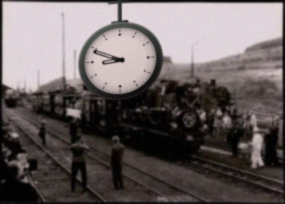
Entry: 8:49
